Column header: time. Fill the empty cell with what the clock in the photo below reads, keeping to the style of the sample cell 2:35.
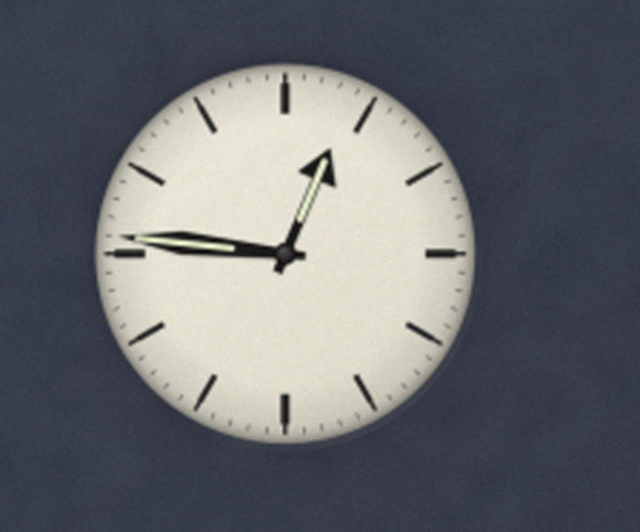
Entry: 12:46
